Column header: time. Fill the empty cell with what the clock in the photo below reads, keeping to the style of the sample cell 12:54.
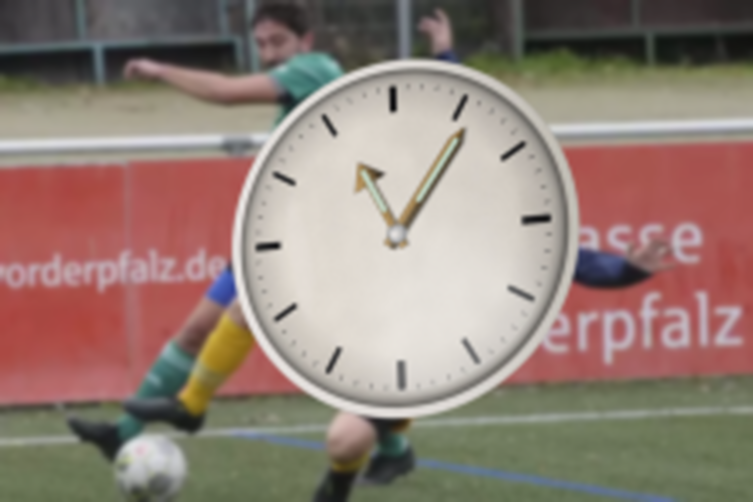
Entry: 11:06
